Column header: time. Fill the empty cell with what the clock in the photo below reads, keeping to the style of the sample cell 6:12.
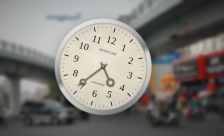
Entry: 4:36
